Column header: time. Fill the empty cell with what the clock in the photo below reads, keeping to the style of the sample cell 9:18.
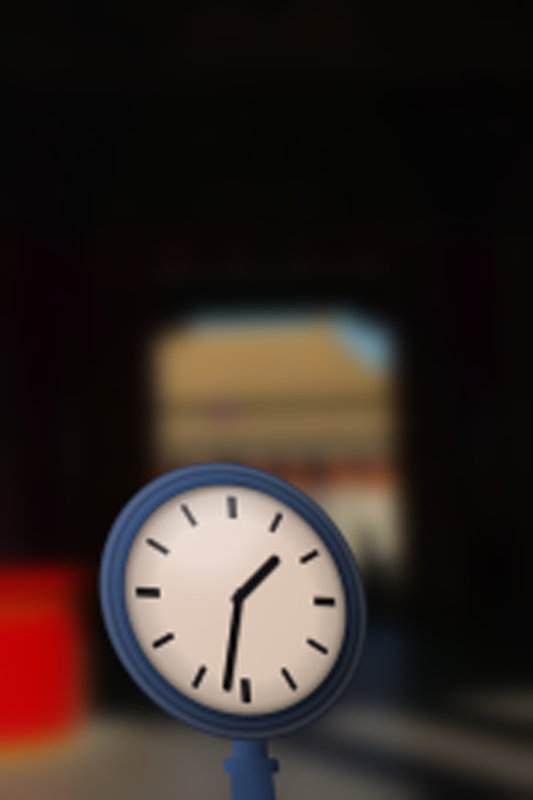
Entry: 1:32
